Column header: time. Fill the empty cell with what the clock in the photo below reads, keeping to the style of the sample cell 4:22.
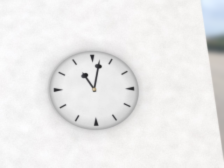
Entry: 11:02
